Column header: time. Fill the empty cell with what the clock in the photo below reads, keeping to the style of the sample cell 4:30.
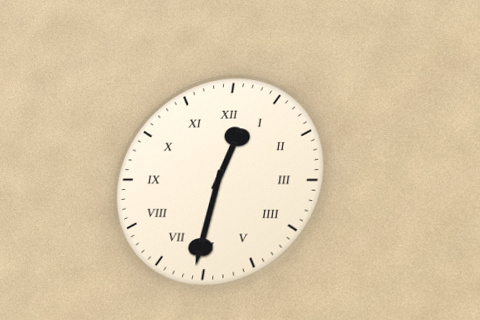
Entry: 12:31
